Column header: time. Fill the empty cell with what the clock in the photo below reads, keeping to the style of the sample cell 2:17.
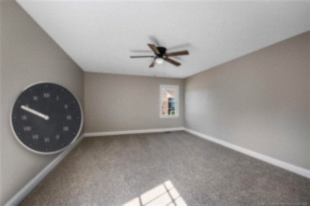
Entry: 9:49
